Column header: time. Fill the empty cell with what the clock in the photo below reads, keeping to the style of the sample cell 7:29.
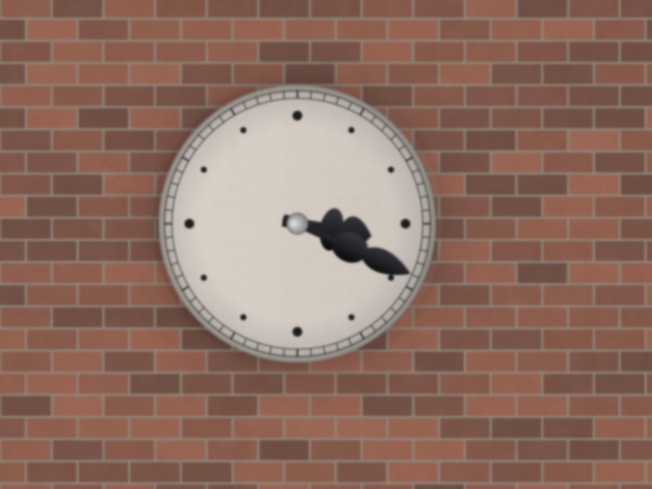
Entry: 3:19
